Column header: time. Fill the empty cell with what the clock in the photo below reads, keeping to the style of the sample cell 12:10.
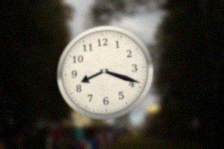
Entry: 8:19
